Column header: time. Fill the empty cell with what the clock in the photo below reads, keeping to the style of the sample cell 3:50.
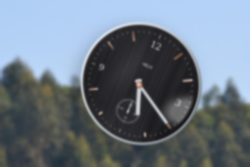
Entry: 5:20
